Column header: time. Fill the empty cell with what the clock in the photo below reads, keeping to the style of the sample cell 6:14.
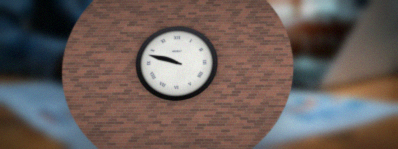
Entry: 9:48
